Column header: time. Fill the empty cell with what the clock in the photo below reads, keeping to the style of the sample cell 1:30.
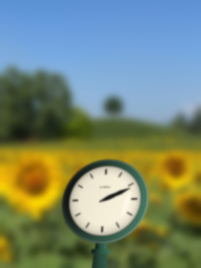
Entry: 2:11
